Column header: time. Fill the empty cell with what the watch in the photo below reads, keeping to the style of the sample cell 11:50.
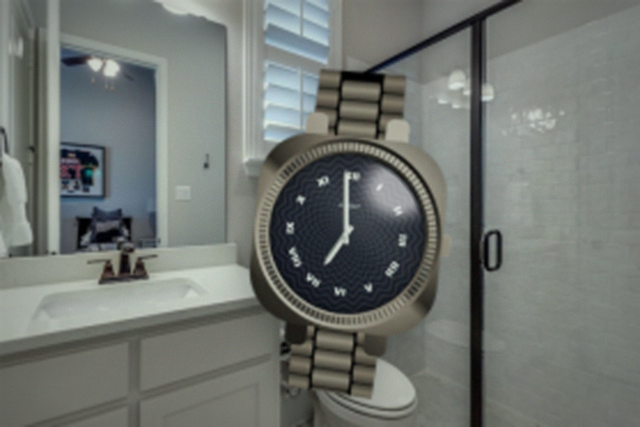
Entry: 6:59
